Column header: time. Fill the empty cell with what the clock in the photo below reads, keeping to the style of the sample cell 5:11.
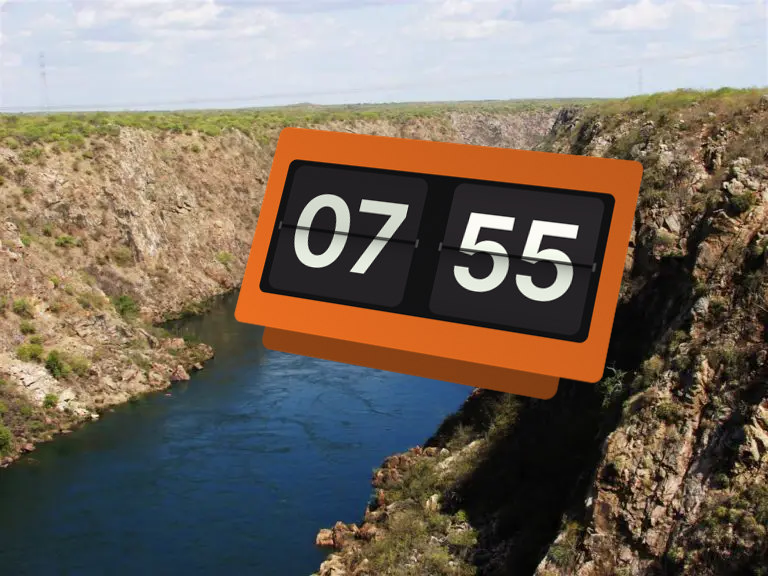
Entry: 7:55
